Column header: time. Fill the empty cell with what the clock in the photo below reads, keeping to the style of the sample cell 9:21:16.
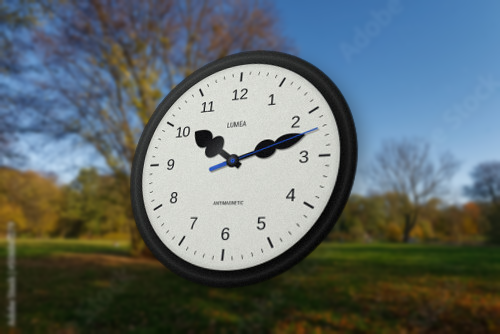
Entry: 10:12:12
